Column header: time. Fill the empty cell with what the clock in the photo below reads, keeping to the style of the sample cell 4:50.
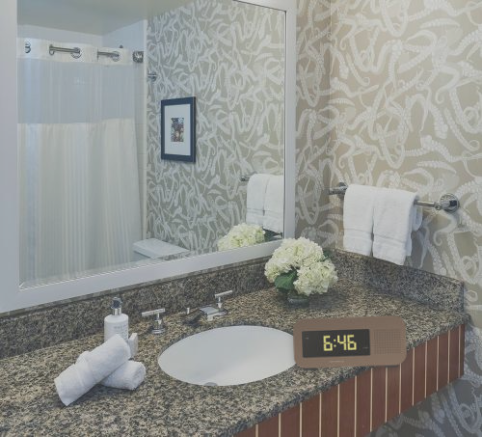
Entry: 6:46
